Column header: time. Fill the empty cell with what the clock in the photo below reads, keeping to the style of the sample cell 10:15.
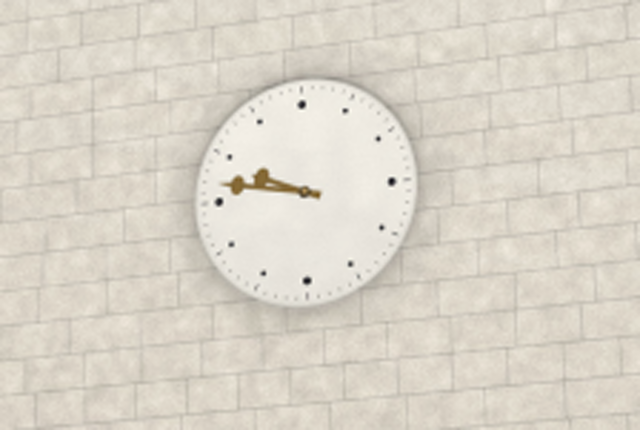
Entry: 9:47
